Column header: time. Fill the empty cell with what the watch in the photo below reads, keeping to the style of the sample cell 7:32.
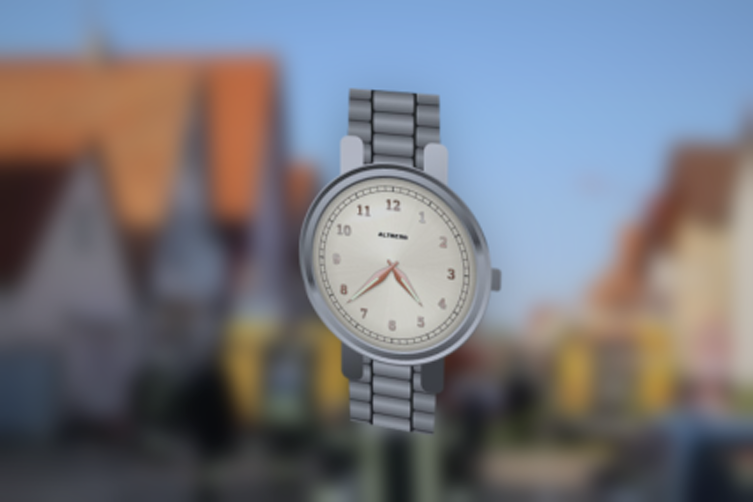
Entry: 4:38
